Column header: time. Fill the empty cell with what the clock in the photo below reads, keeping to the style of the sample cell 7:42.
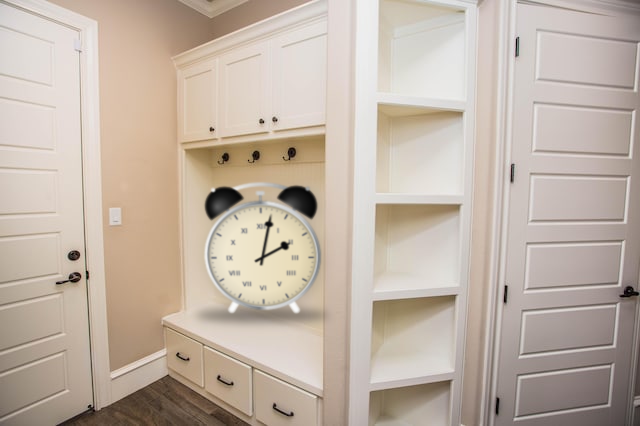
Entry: 2:02
